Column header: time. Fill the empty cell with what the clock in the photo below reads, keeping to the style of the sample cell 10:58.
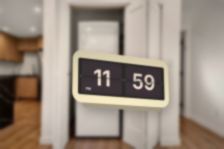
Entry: 11:59
